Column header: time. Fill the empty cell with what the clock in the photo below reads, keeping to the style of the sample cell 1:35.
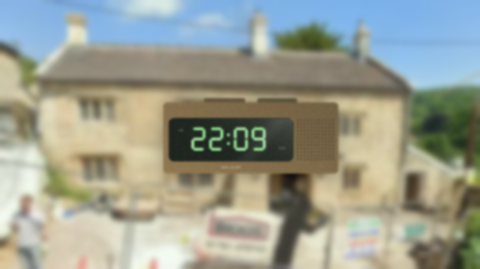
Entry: 22:09
